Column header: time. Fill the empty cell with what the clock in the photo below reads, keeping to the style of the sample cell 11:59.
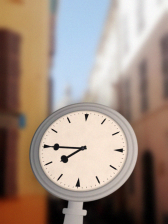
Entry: 7:45
